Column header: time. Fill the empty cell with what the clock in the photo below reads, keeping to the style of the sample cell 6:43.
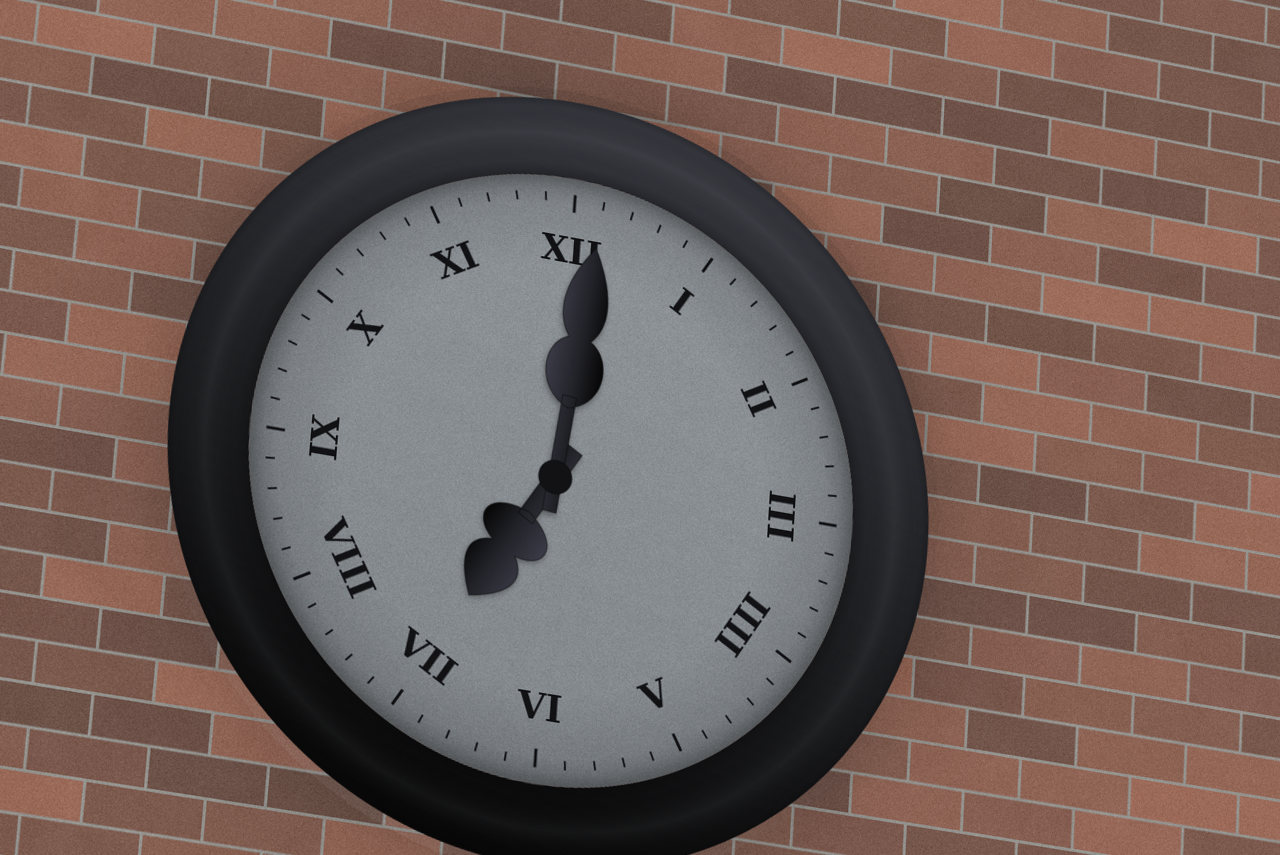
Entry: 7:01
